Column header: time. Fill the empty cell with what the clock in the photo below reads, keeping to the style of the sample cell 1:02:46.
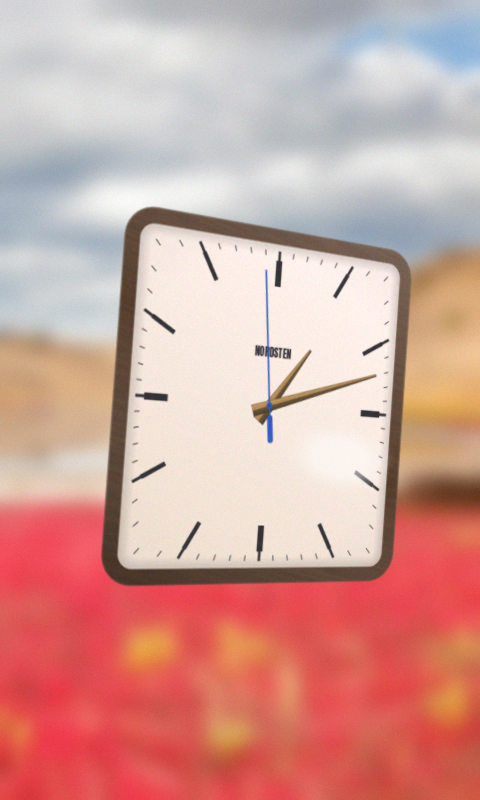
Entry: 1:11:59
